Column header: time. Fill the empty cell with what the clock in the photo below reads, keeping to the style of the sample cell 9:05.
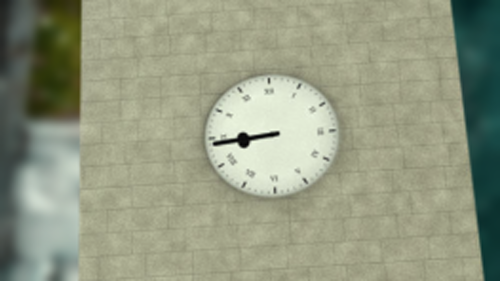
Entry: 8:44
